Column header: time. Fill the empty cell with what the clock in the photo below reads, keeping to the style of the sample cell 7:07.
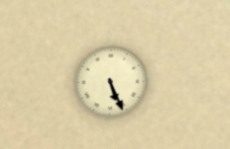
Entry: 5:26
